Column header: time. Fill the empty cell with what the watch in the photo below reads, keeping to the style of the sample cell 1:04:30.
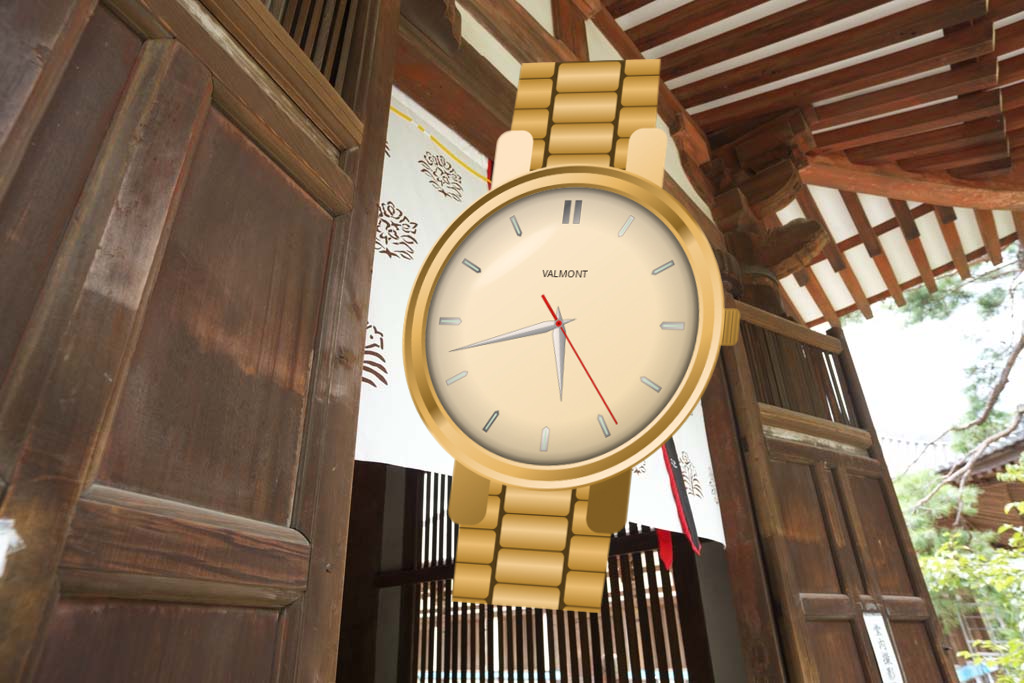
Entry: 5:42:24
